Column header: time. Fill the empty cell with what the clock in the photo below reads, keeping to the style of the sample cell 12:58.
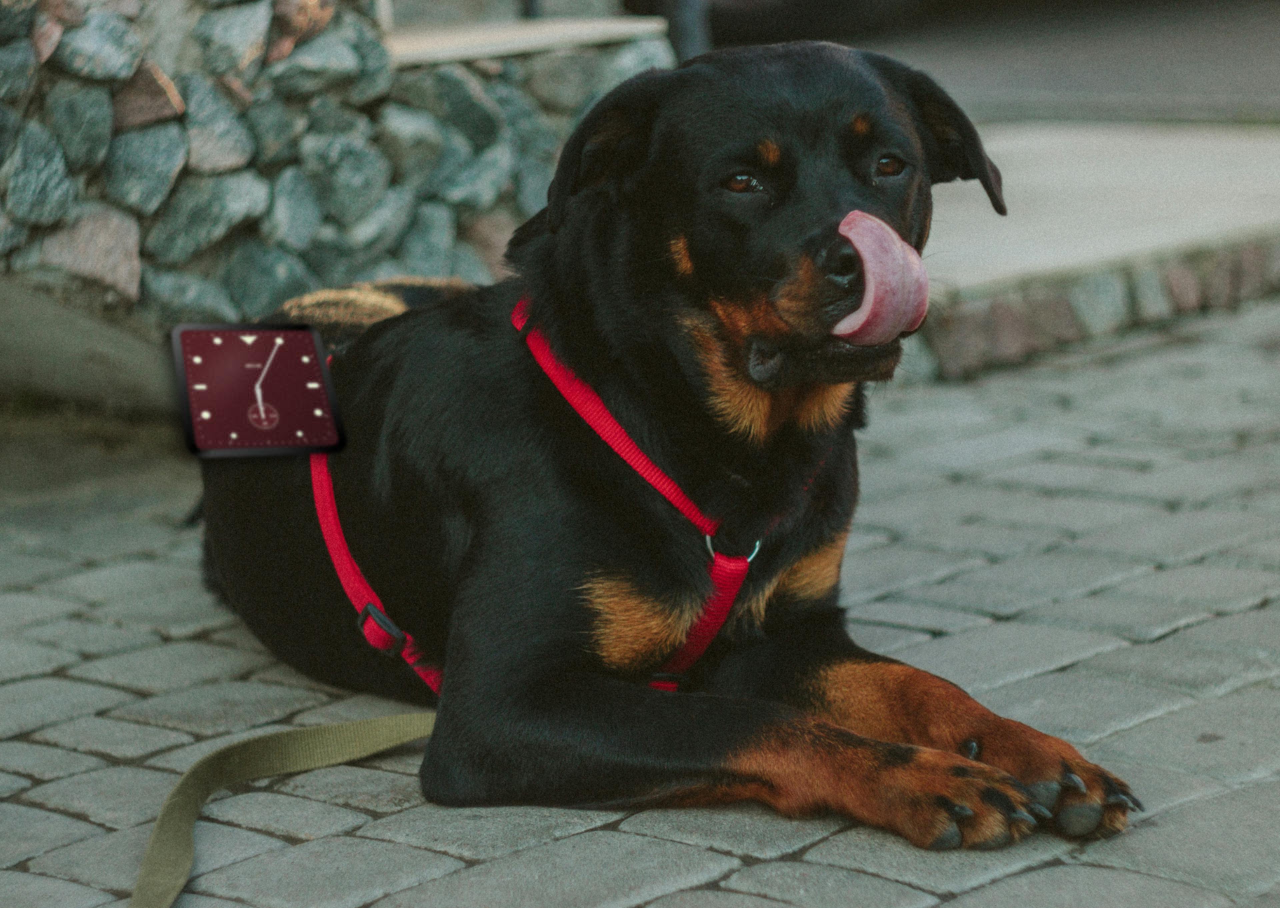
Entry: 6:05
